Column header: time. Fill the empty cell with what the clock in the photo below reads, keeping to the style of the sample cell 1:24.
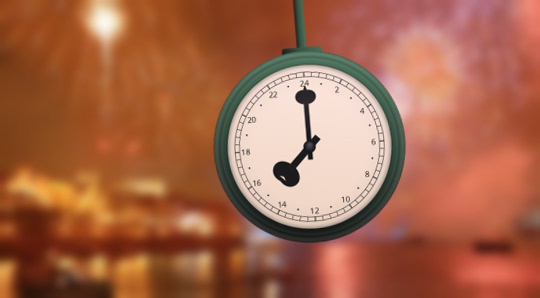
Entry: 15:00
